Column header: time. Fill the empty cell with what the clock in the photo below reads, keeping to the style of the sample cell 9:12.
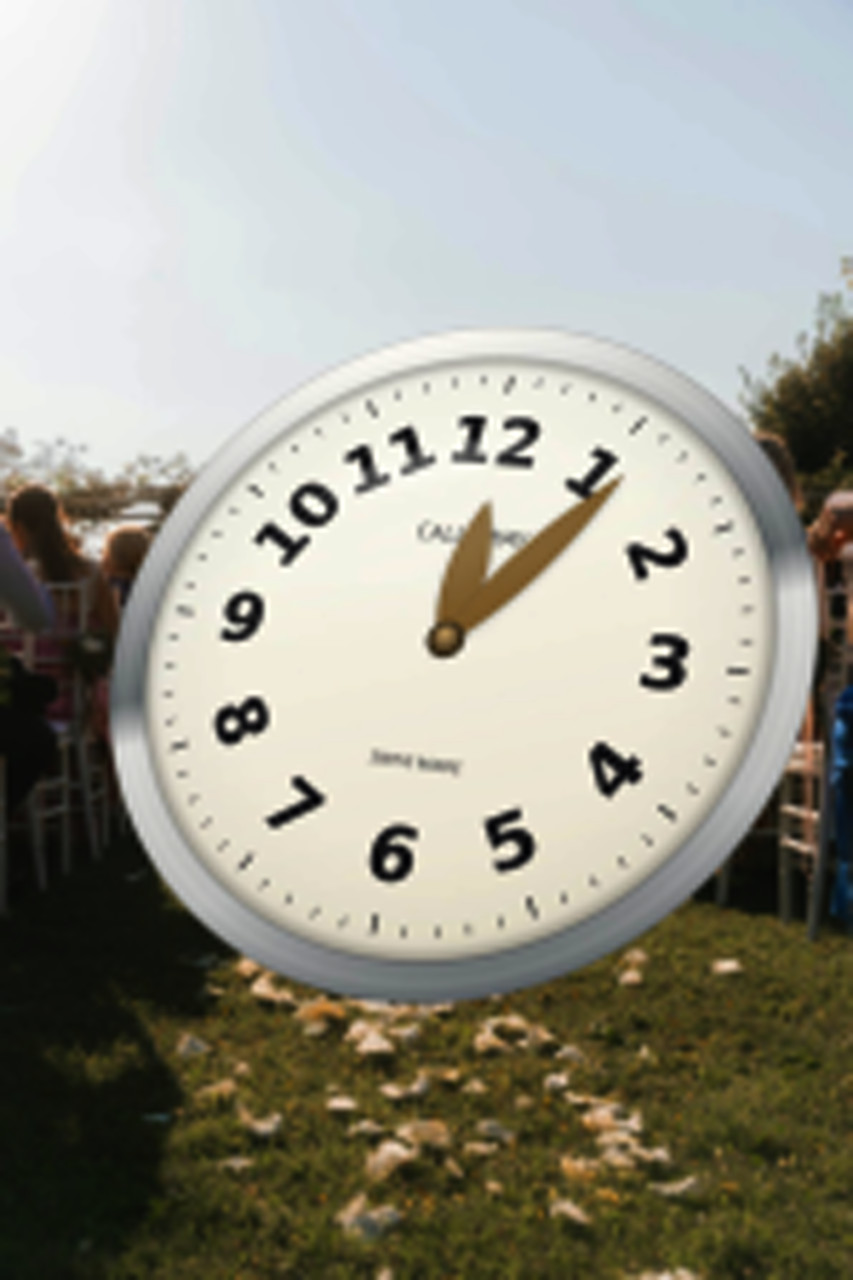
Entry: 12:06
